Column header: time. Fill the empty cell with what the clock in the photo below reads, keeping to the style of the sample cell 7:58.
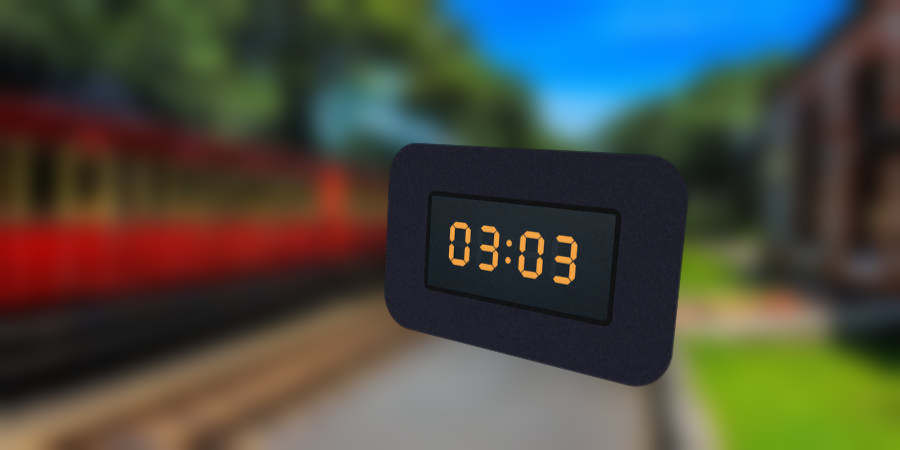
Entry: 3:03
